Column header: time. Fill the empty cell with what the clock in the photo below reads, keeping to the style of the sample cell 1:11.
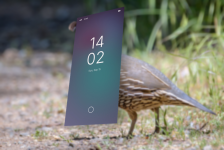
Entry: 14:02
